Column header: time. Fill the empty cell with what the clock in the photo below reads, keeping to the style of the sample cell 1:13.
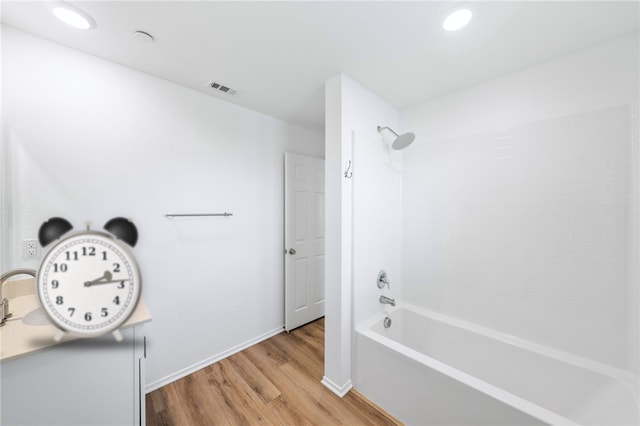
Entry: 2:14
